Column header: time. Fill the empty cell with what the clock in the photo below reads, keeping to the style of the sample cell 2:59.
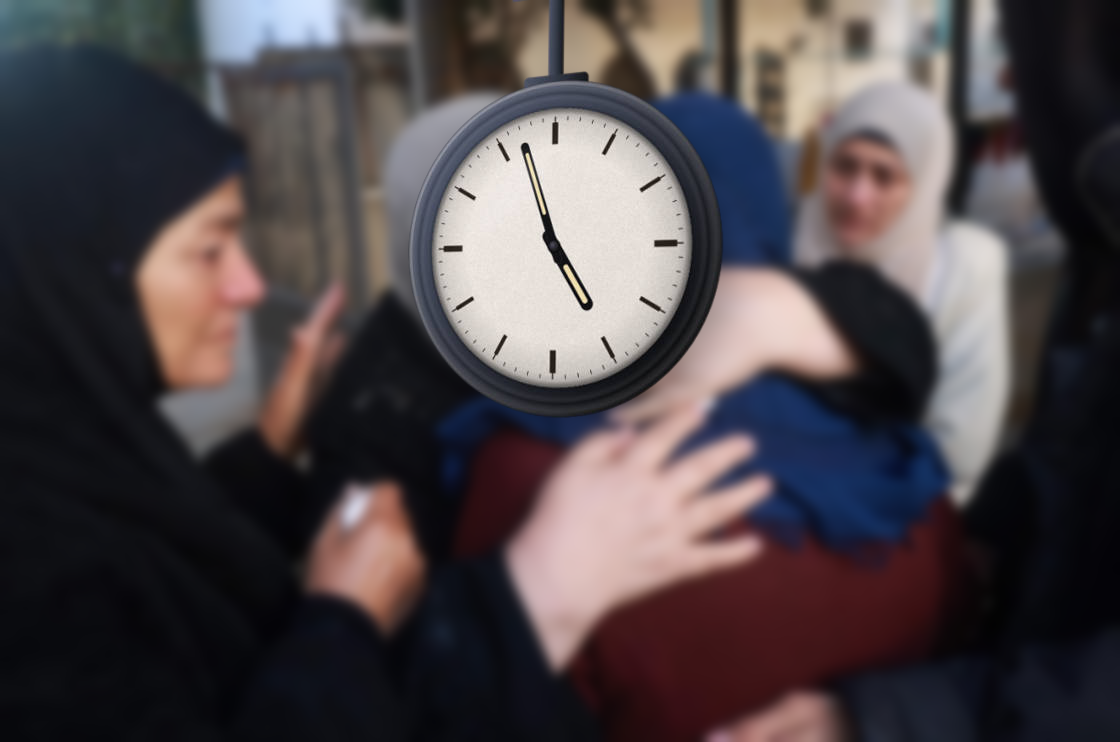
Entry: 4:57
